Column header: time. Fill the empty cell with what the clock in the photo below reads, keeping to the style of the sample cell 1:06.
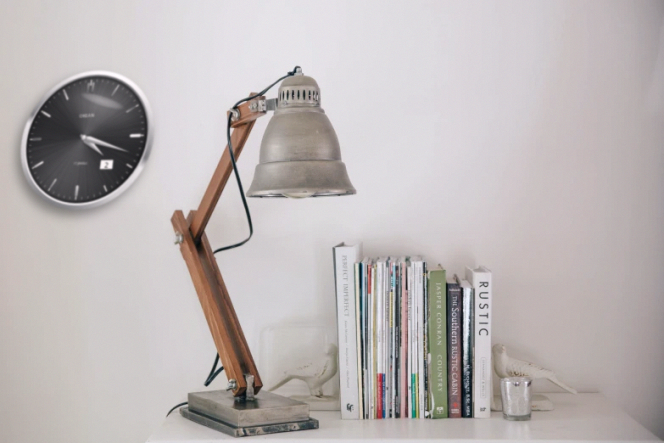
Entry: 4:18
